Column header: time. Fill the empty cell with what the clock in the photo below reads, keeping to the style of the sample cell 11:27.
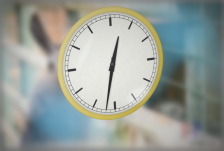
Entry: 12:32
